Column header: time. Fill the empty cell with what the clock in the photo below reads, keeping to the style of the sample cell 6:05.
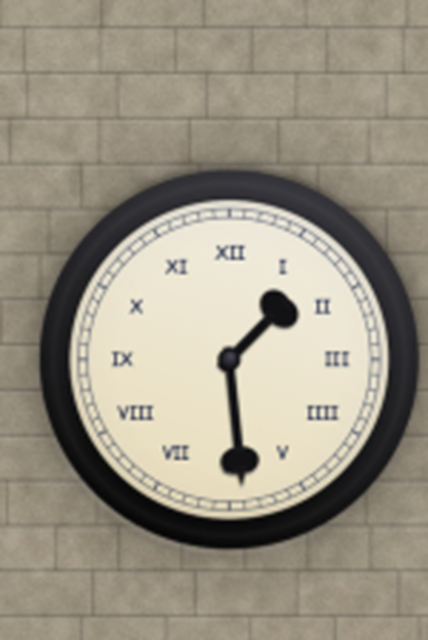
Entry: 1:29
